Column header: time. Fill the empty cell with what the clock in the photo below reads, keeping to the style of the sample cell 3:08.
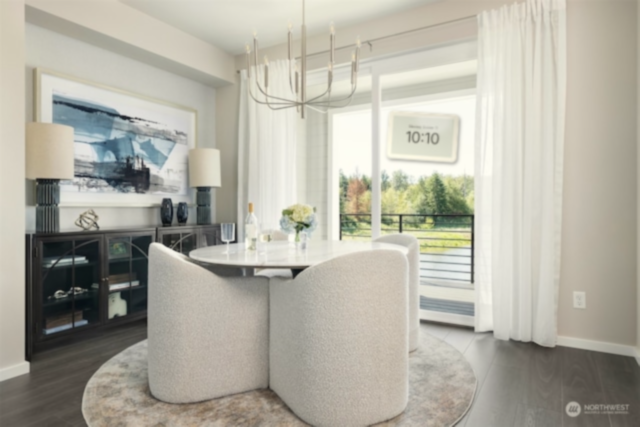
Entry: 10:10
